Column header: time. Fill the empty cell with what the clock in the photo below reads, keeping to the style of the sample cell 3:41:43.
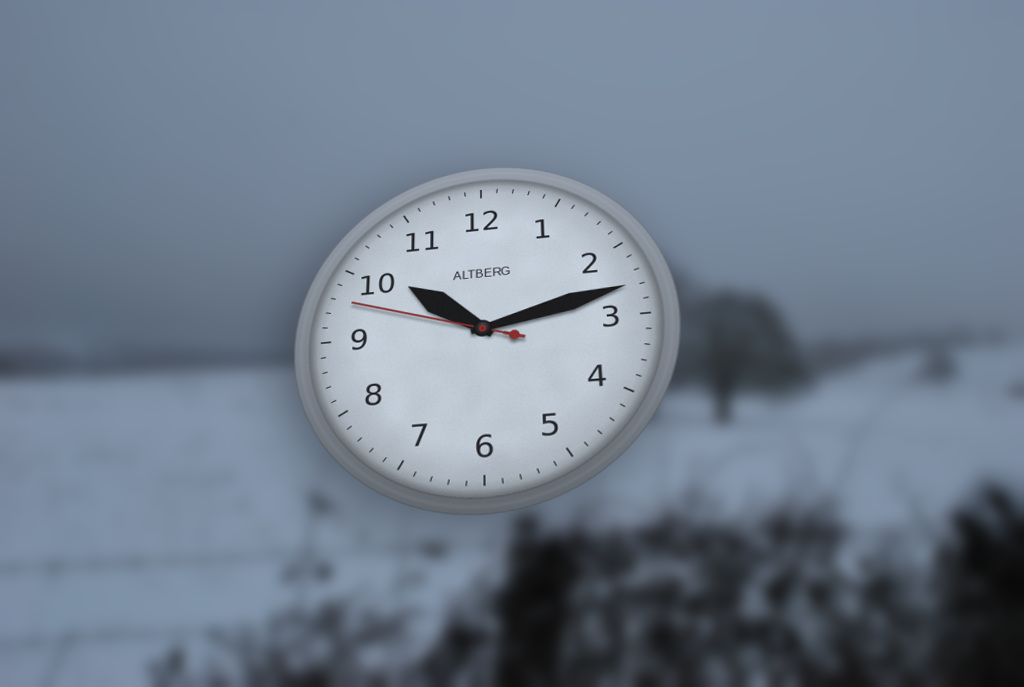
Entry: 10:12:48
